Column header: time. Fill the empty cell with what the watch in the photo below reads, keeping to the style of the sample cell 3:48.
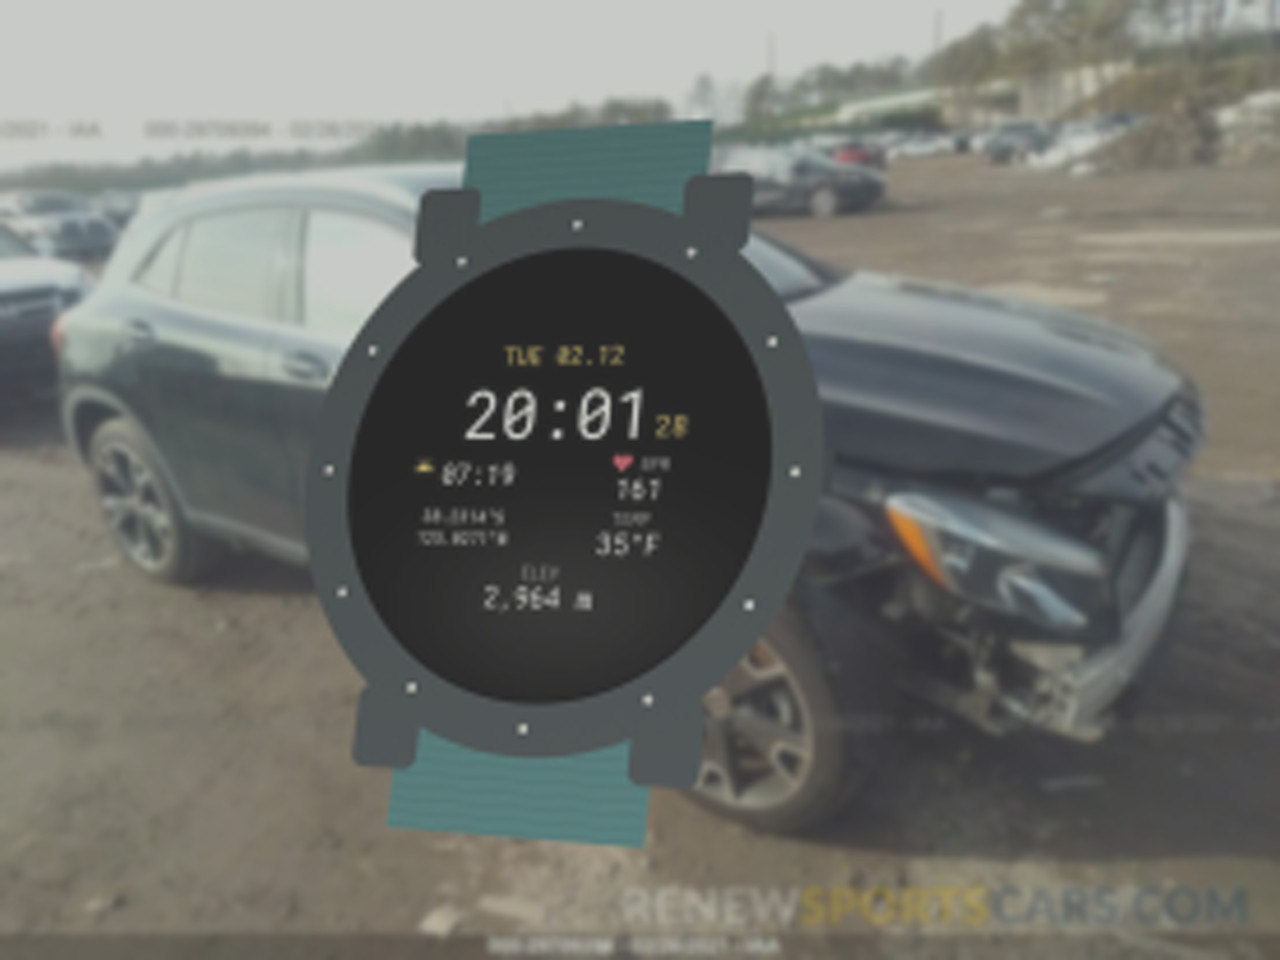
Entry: 20:01
